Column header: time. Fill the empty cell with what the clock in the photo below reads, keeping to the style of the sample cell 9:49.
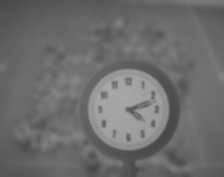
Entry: 4:12
